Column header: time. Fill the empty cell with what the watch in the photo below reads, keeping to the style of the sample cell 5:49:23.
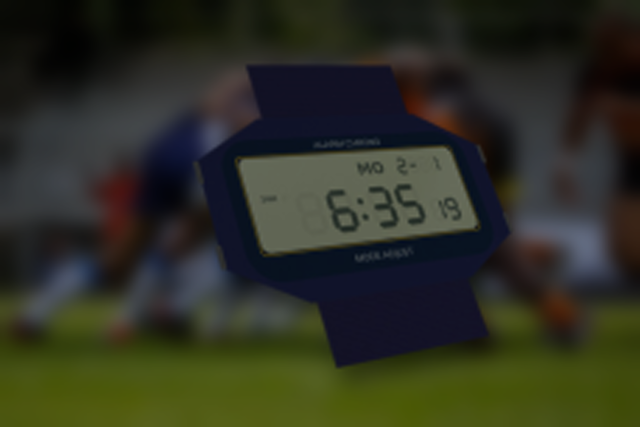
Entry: 6:35:19
